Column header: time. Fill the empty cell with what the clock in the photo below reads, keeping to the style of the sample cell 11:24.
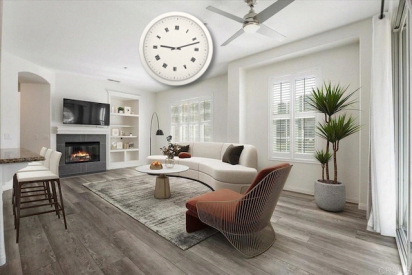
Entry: 9:12
